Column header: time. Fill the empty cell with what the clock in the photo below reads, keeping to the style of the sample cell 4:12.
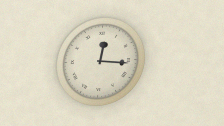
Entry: 12:16
